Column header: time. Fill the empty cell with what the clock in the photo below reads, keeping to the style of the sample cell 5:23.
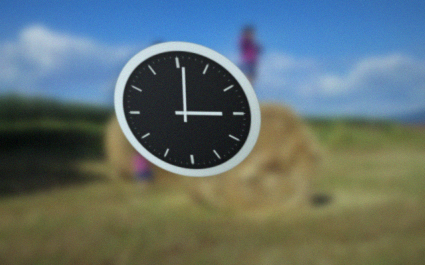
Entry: 3:01
